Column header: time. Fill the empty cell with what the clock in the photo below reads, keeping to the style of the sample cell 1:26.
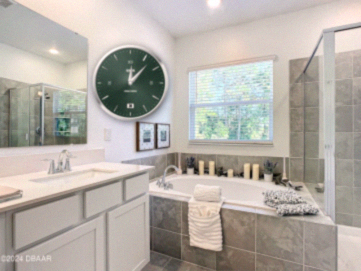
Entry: 12:07
